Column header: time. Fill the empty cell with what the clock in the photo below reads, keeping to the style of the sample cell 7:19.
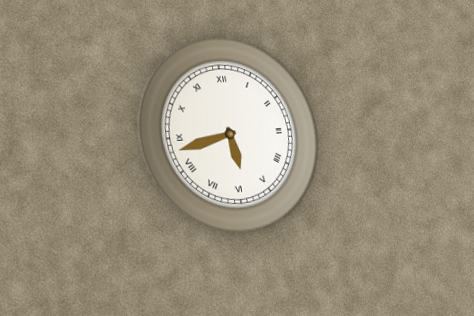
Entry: 5:43
